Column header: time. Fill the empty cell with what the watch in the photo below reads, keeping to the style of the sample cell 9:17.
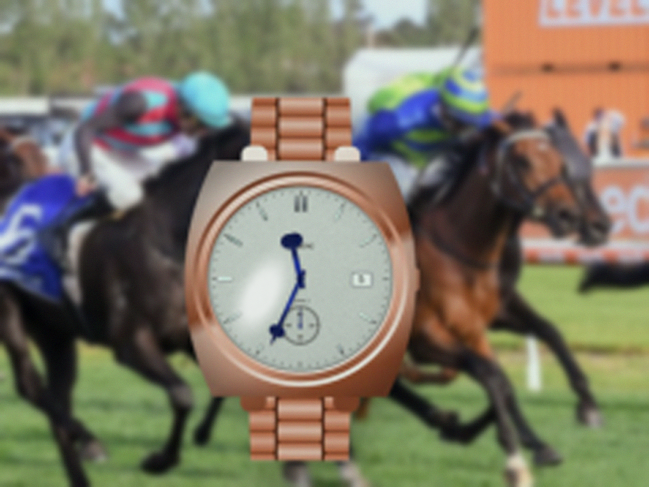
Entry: 11:34
